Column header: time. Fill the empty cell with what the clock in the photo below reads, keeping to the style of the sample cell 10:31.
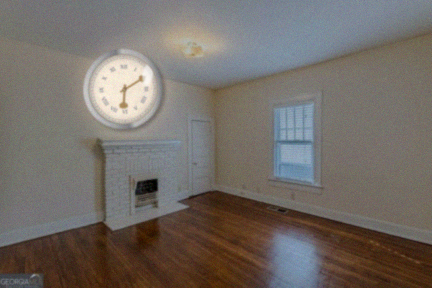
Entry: 6:10
